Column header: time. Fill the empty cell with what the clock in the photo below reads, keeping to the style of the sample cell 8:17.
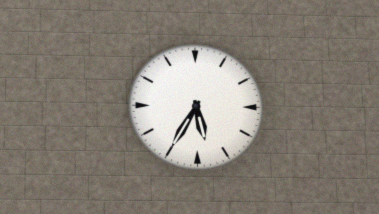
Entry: 5:35
